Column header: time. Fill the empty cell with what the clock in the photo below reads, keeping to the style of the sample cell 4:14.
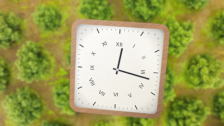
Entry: 12:17
